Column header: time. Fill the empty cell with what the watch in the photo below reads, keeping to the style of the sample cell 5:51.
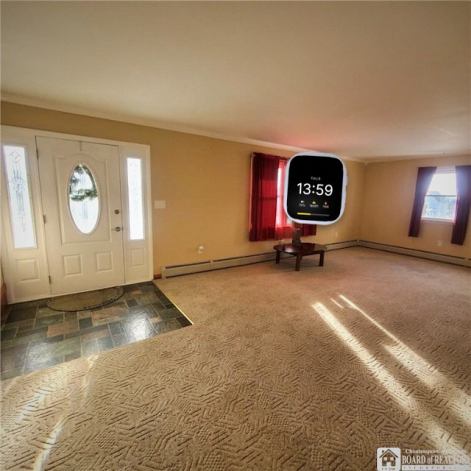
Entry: 13:59
